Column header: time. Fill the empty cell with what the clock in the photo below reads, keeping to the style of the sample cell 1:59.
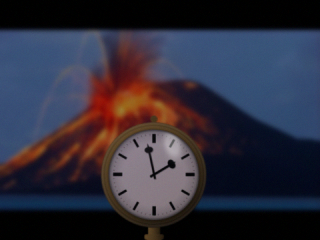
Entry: 1:58
